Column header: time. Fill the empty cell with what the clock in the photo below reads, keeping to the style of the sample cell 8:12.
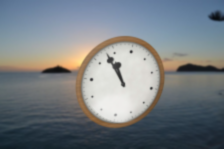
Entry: 10:53
